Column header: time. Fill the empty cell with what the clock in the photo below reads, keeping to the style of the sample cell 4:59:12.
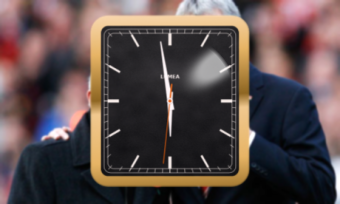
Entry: 5:58:31
